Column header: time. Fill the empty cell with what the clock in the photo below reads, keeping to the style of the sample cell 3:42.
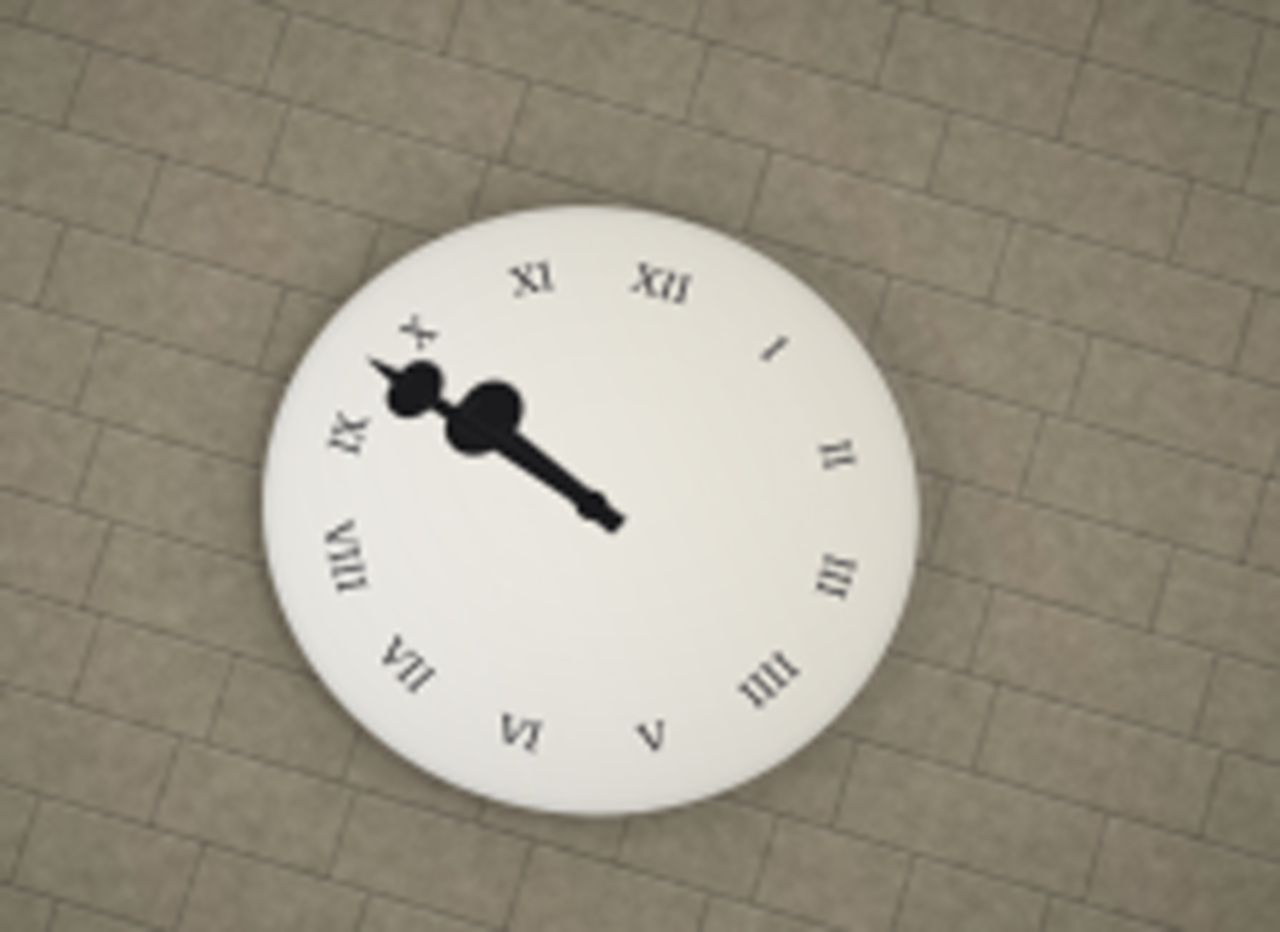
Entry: 9:48
